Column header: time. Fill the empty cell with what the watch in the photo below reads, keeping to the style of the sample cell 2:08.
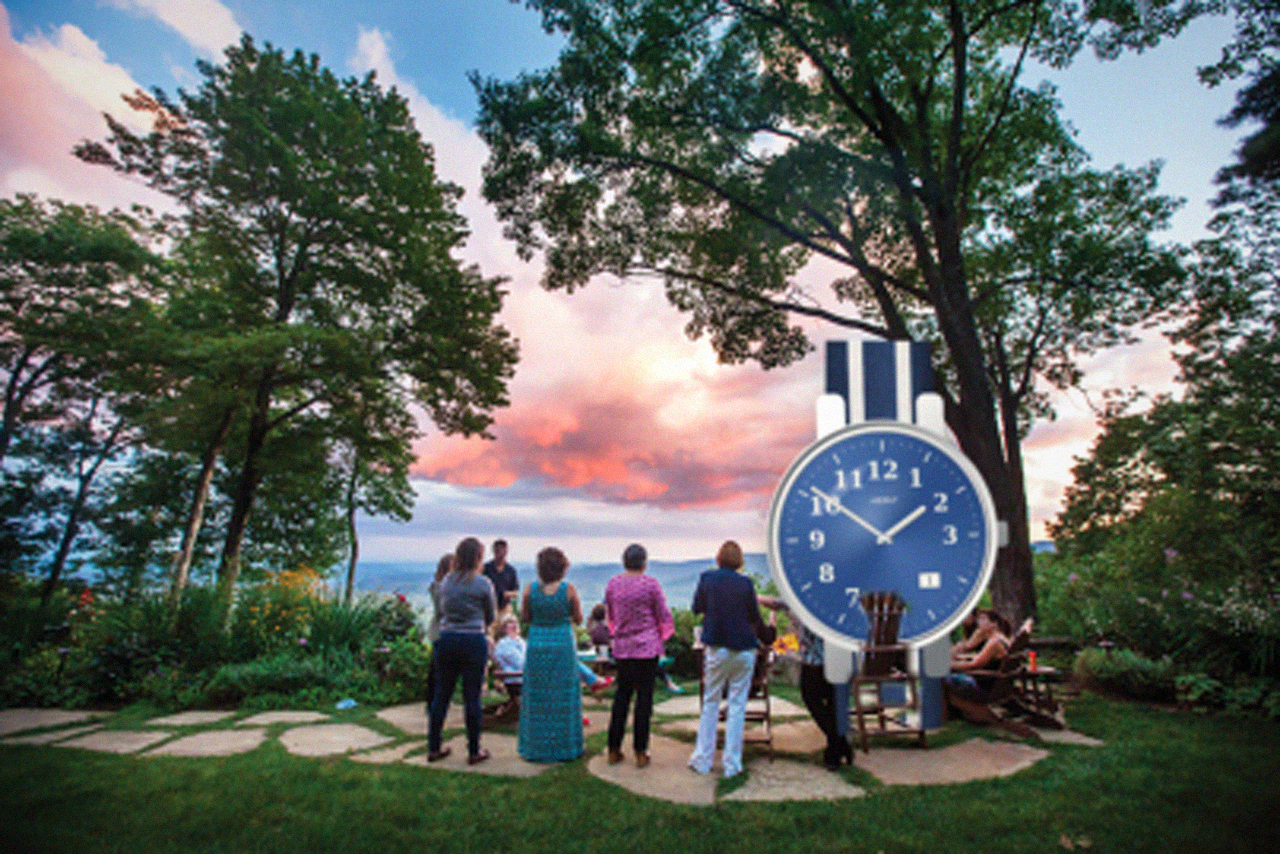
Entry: 1:51
